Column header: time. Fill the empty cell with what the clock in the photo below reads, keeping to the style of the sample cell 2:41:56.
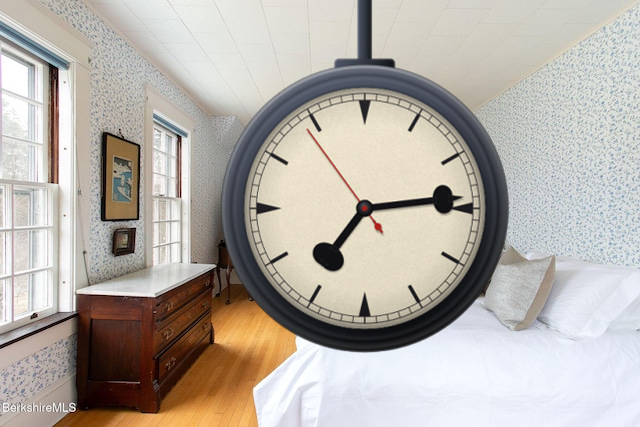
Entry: 7:13:54
